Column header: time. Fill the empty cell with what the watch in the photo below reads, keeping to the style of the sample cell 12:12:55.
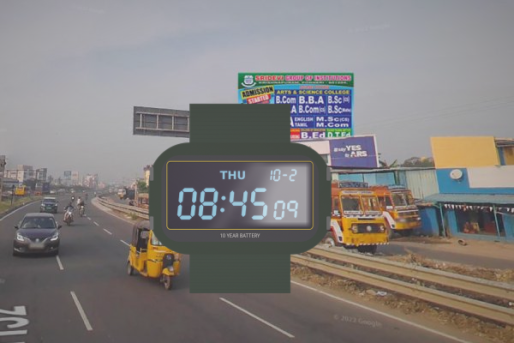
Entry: 8:45:09
